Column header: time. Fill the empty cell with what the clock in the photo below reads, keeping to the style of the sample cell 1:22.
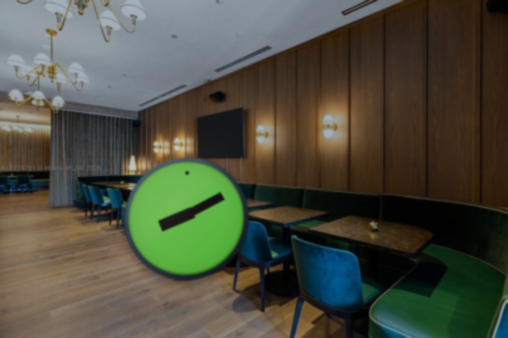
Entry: 8:10
